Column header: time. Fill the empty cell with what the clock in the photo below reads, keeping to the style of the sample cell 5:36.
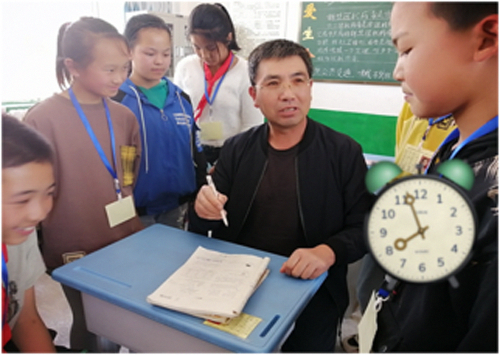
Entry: 7:57
